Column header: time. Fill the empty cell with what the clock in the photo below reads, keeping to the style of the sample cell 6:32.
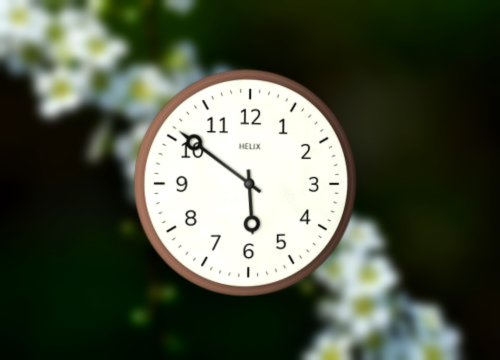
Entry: 5:51
